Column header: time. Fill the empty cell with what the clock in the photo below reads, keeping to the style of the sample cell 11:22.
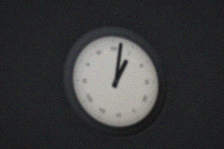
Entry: 1:02
